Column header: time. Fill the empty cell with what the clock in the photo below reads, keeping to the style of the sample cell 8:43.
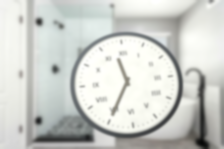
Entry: 11:35
